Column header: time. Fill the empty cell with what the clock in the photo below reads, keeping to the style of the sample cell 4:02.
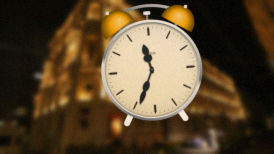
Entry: 11:34
